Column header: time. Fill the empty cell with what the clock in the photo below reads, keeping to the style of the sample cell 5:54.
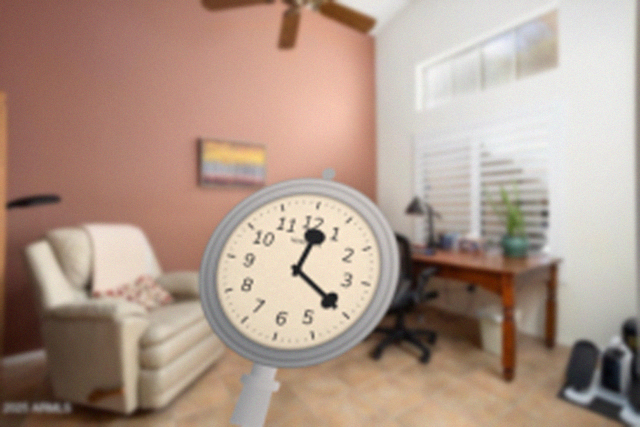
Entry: 12:20
